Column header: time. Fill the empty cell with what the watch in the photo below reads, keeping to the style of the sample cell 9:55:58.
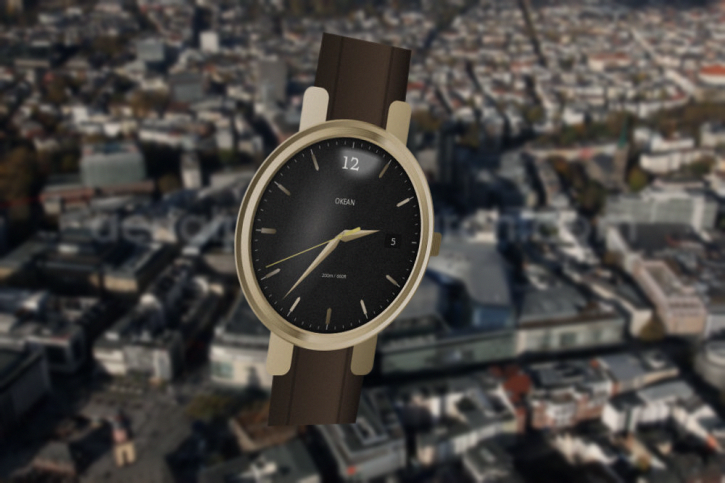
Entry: 2:36:41
